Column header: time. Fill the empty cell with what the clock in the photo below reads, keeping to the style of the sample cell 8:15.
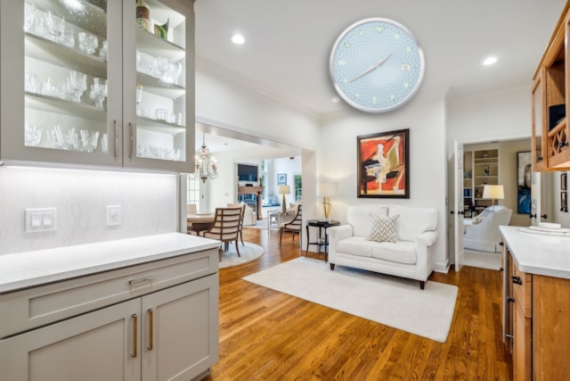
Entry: 1:39
